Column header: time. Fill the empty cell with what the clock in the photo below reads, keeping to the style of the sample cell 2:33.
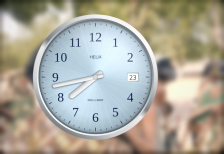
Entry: 7:43
